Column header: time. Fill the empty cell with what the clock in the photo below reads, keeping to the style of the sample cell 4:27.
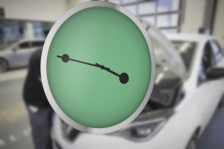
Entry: 3:47
